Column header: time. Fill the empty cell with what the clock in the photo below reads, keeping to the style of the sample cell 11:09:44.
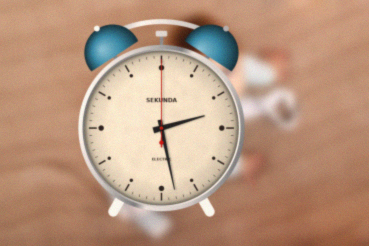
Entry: 2:28:00
